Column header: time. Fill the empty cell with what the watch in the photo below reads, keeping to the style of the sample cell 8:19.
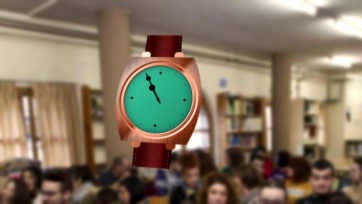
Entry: 10:55
